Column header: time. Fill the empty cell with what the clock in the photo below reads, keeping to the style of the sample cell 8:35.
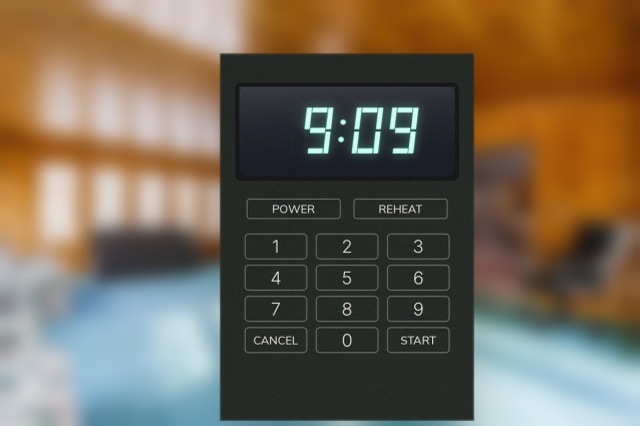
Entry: 9:09
